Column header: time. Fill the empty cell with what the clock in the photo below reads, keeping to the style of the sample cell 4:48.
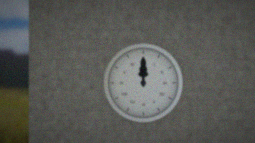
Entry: 12:00
